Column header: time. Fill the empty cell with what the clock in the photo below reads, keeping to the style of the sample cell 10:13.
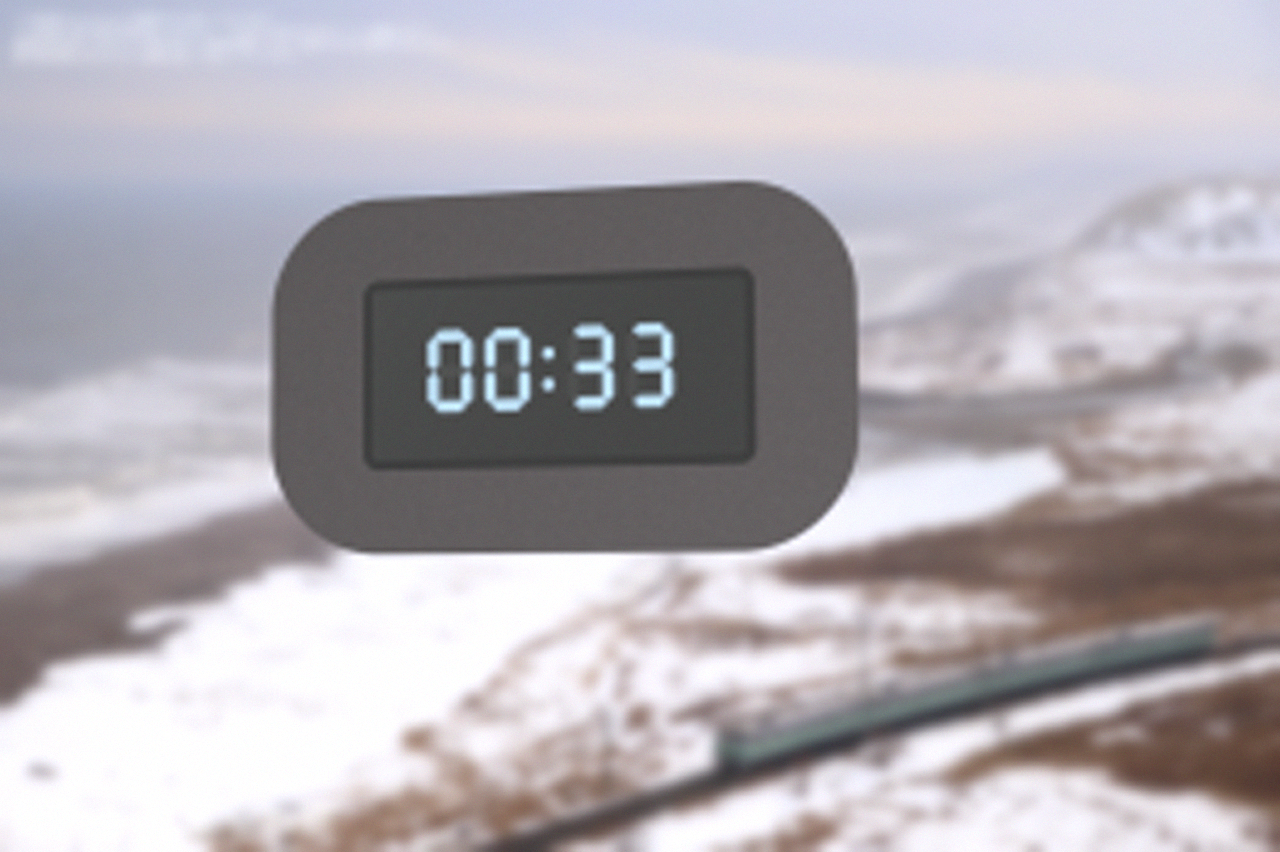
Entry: 0:33
